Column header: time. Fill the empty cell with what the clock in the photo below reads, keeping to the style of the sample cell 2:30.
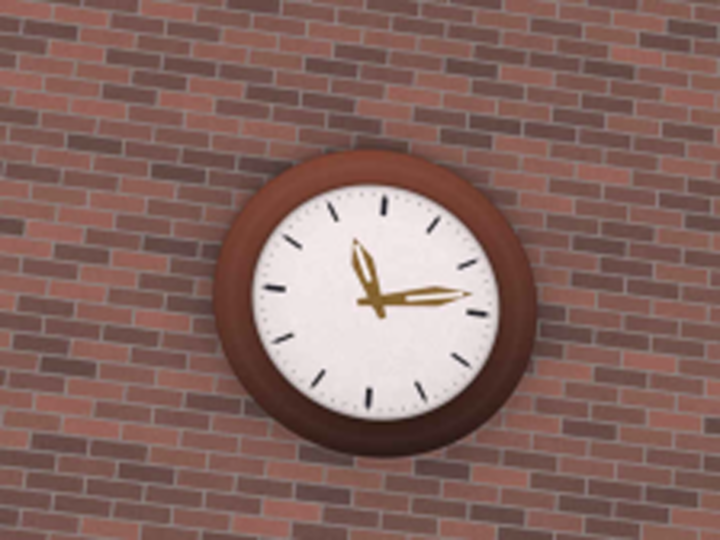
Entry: 11:13
